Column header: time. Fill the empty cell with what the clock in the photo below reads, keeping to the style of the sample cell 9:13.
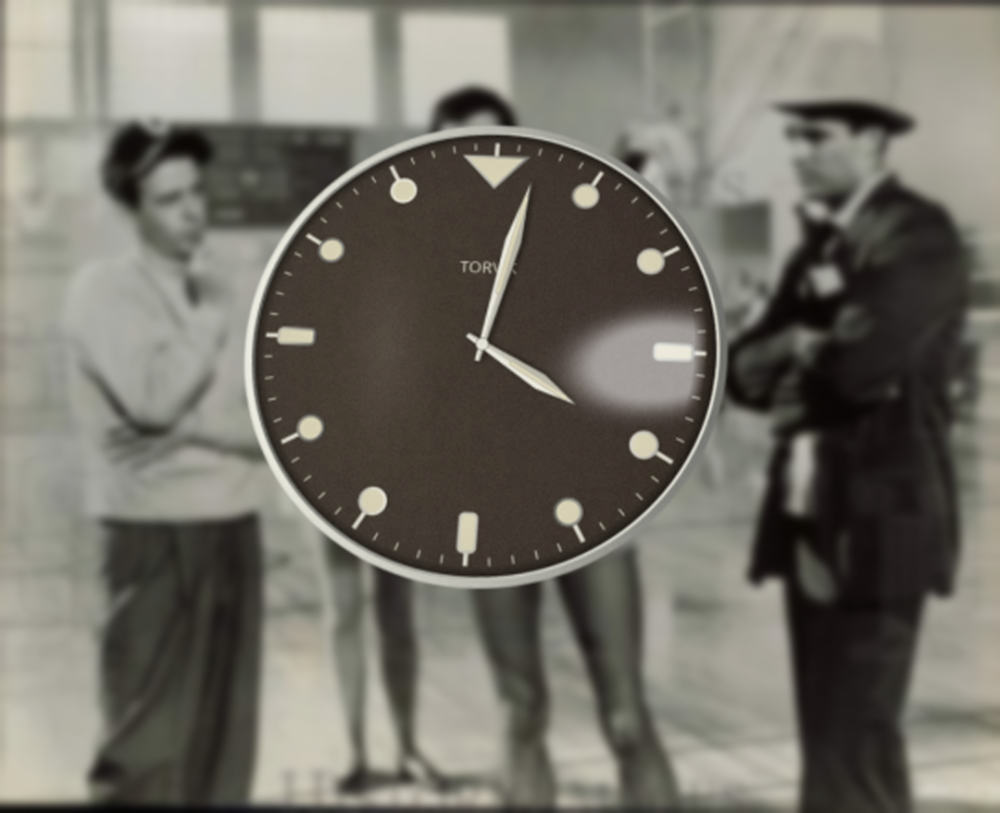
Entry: 4:02
